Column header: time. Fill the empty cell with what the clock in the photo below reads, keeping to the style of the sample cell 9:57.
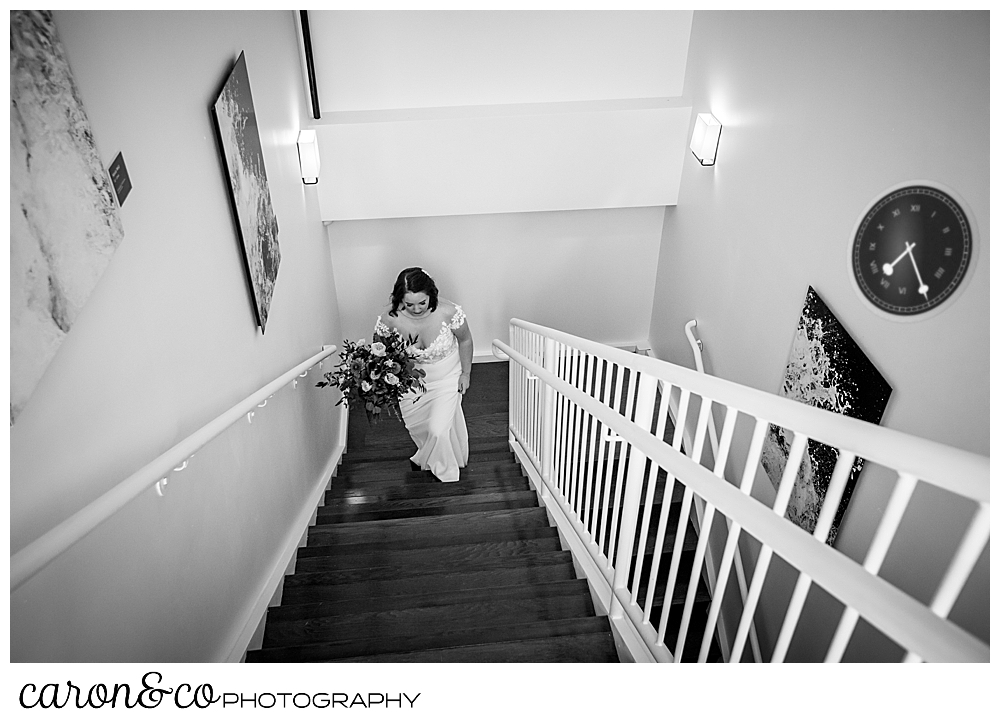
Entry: 7:25
